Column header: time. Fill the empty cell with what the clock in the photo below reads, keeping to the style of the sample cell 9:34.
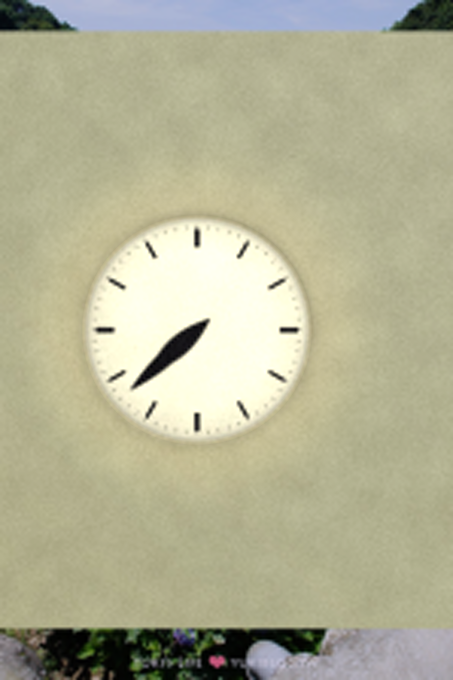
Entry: 7:38
